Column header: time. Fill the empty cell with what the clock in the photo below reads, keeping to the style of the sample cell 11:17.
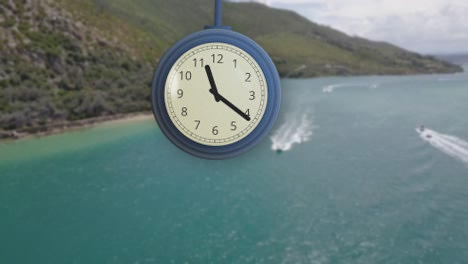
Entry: 11:21
